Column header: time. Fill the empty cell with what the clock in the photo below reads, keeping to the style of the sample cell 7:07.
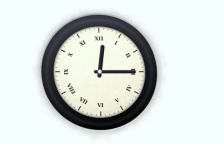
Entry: 12:15
